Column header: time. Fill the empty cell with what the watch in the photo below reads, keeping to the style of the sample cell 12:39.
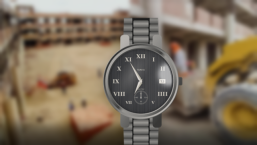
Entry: 6:55
